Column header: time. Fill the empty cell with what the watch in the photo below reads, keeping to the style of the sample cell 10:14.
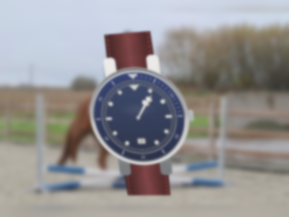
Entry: 1:06
